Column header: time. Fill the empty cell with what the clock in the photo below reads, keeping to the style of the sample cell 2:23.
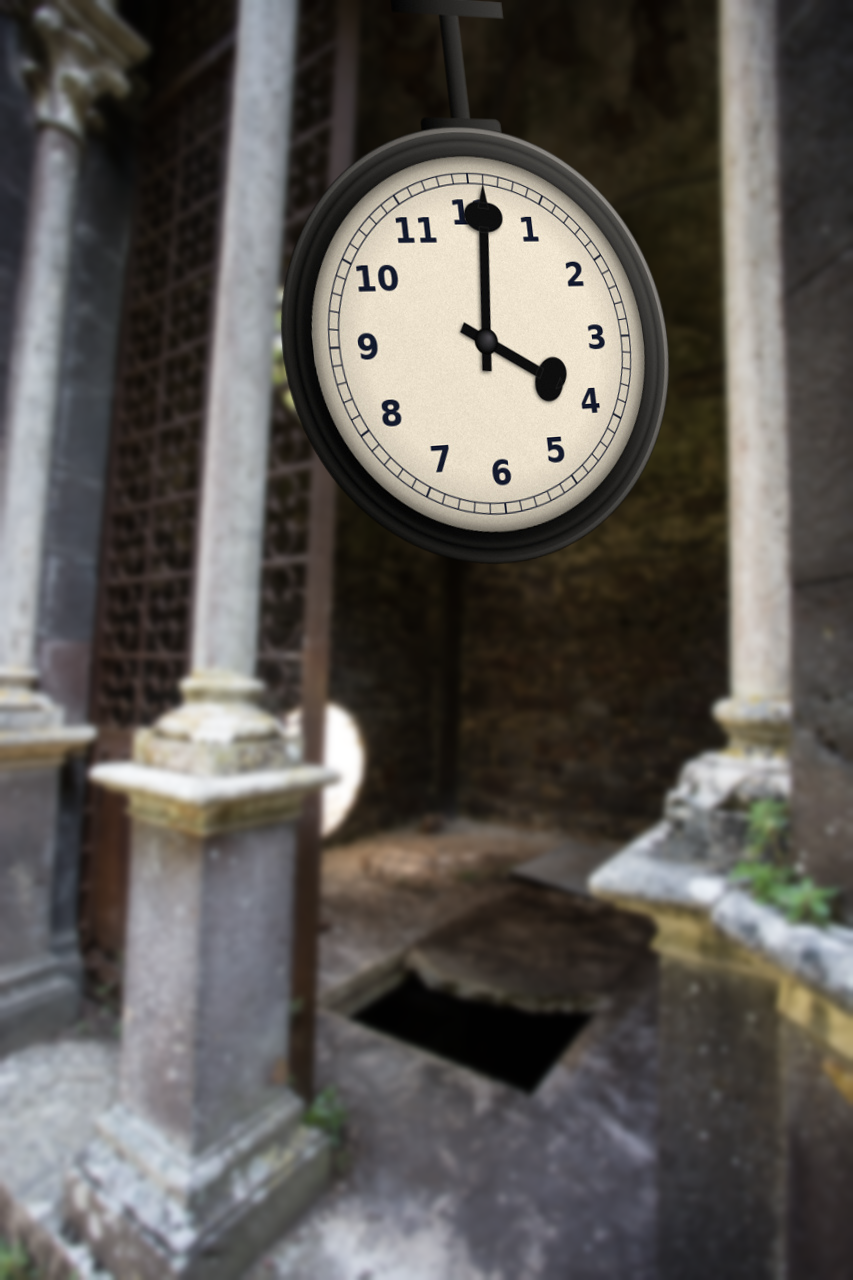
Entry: 4:01
